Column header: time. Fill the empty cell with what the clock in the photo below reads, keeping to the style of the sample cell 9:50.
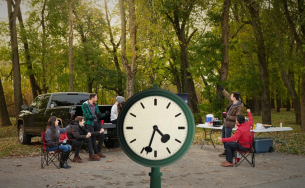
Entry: 4:33
